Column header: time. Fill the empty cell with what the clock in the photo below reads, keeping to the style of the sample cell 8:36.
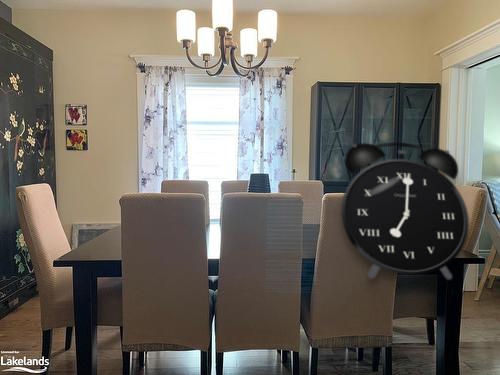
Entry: 7:01
